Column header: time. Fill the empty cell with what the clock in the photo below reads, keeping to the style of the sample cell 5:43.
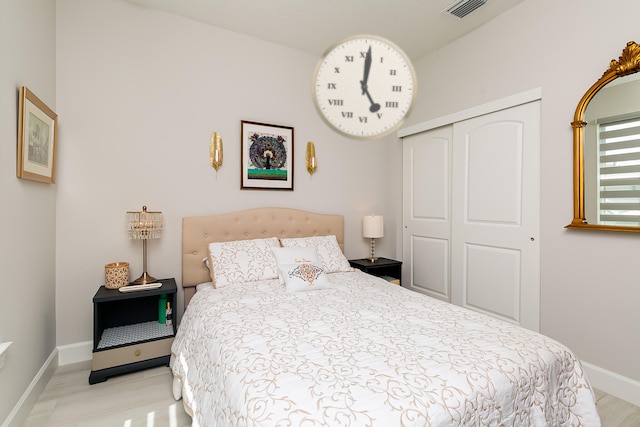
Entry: 5:01
